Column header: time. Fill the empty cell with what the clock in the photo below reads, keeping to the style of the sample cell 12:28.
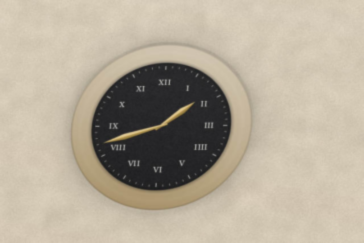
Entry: 1:42
